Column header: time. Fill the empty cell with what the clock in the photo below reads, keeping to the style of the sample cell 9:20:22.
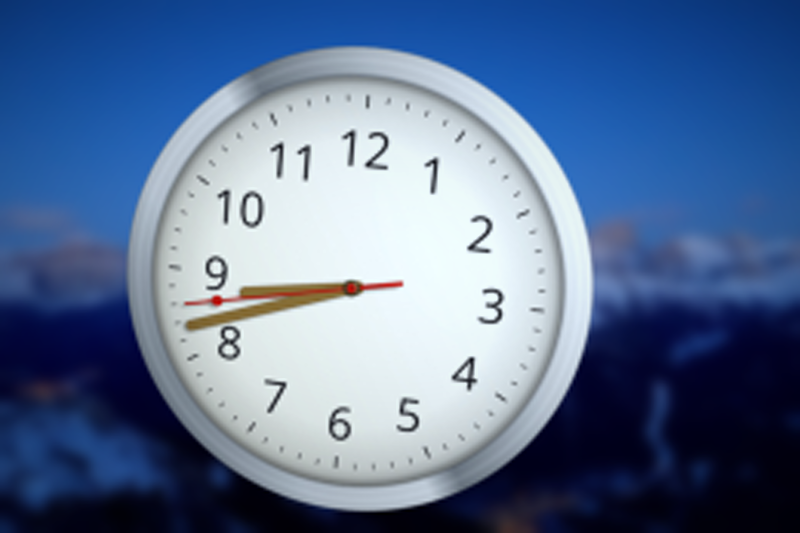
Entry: 8:41:43
